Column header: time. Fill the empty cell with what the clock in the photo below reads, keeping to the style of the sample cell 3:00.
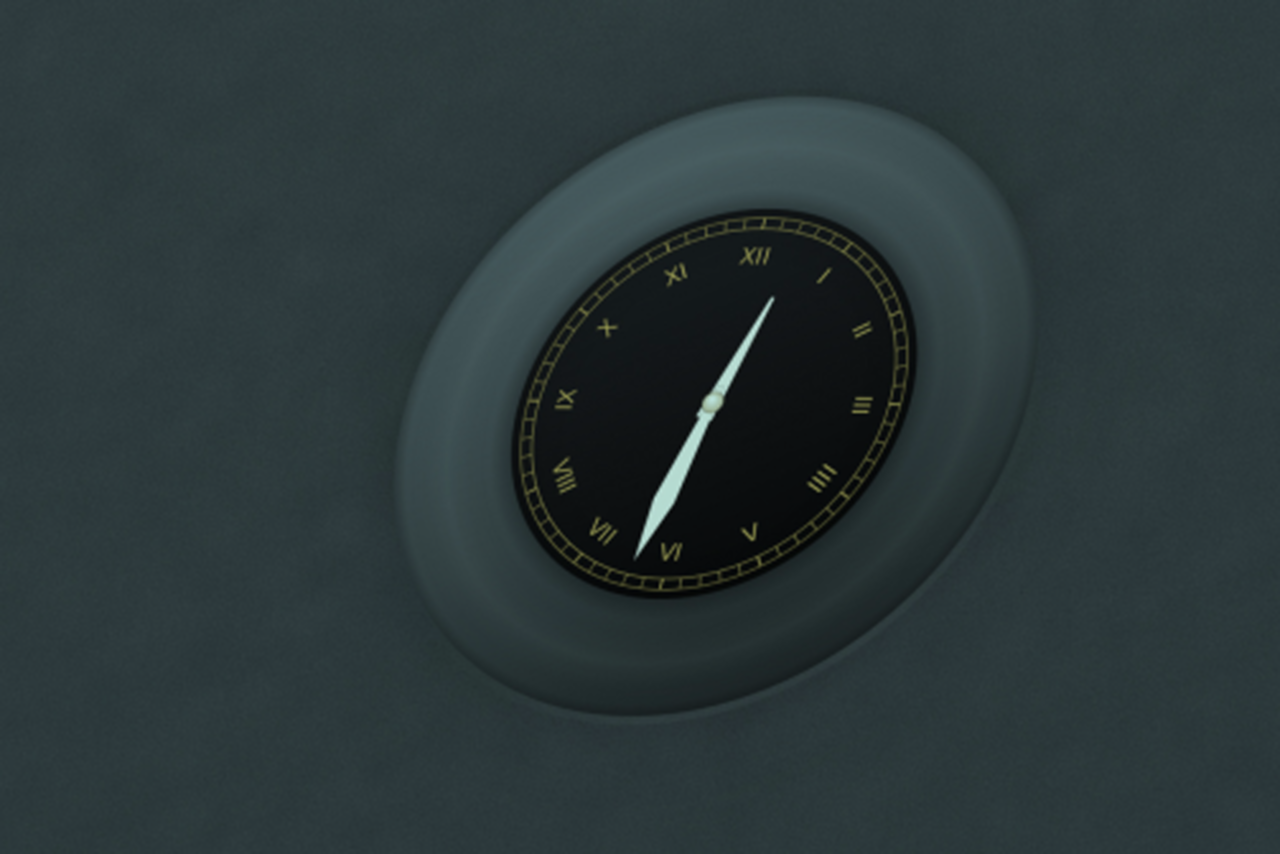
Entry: 12:32
